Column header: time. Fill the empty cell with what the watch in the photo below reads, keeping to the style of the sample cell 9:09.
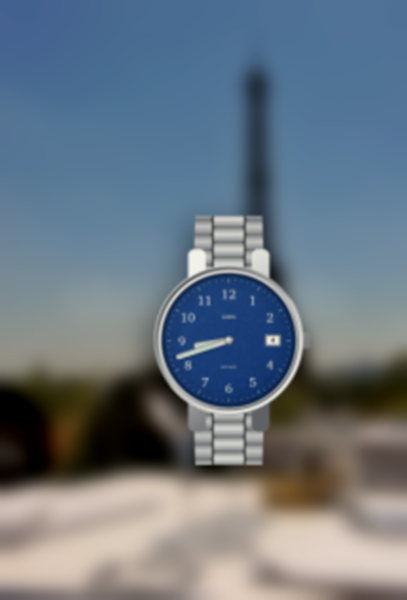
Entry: 8:42
